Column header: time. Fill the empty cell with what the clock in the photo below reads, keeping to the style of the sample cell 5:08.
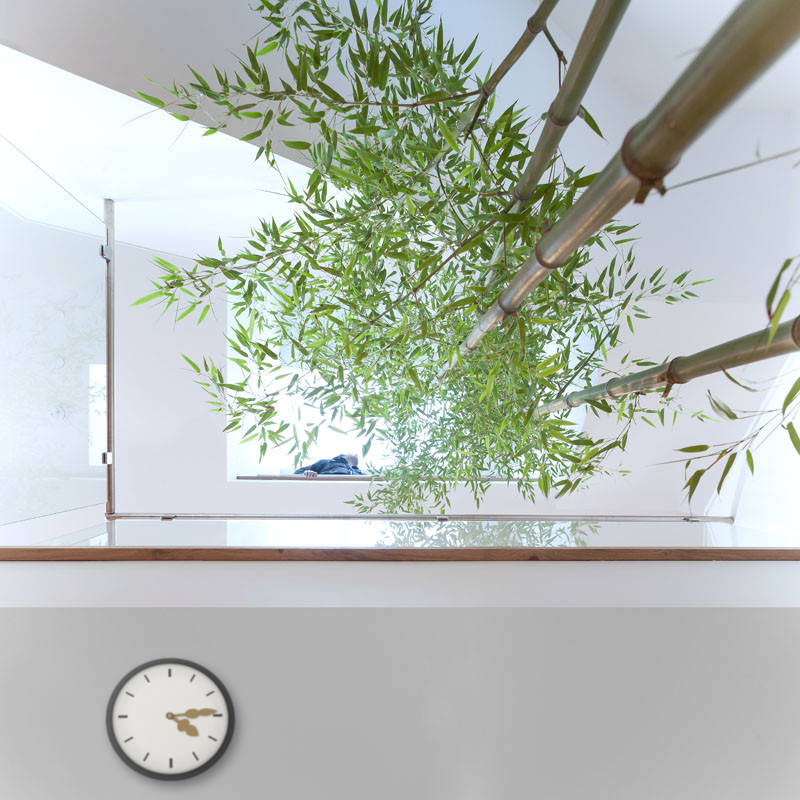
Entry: 4:14
